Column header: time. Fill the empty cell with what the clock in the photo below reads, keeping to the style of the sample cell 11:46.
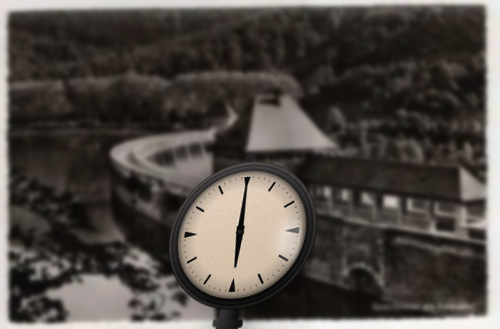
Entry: 6:00
